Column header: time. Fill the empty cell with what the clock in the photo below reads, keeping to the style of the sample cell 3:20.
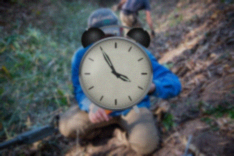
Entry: 3:55
